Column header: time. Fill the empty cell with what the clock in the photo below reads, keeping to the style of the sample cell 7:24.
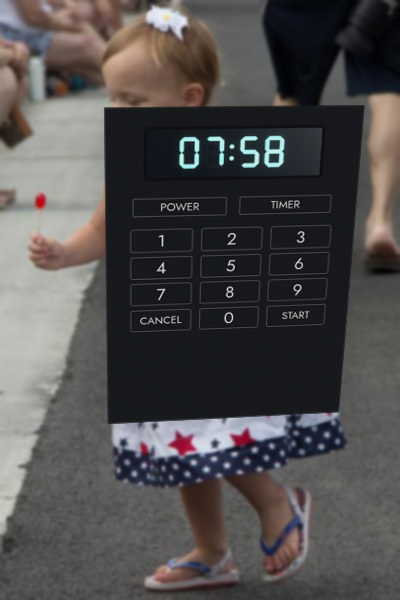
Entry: 7:58
